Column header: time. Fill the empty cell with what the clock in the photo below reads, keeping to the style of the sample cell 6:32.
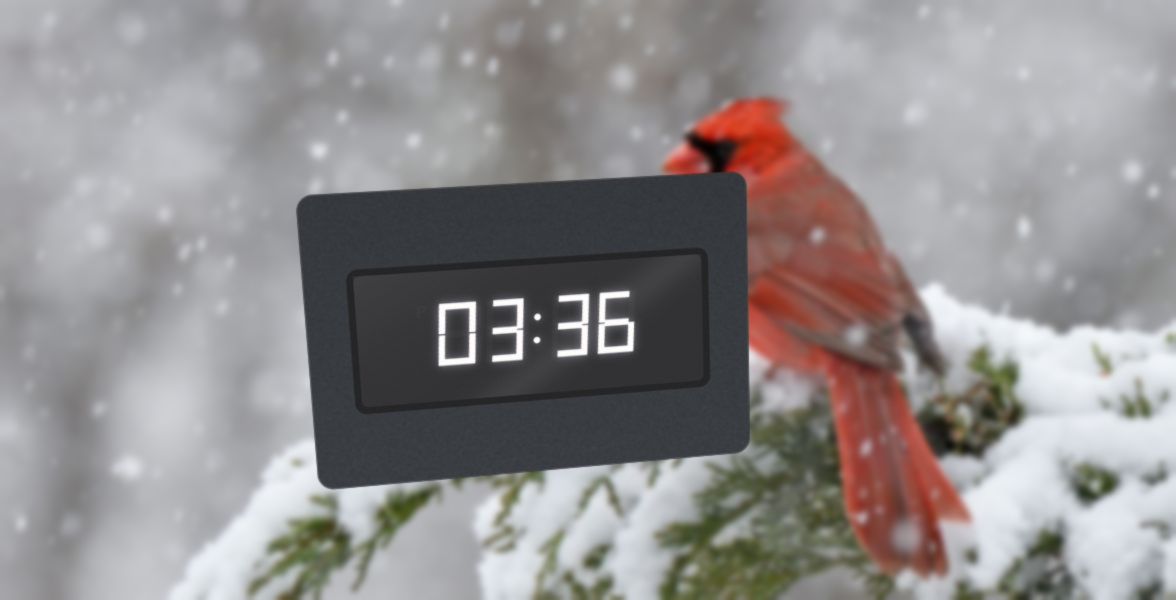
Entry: 3:36
